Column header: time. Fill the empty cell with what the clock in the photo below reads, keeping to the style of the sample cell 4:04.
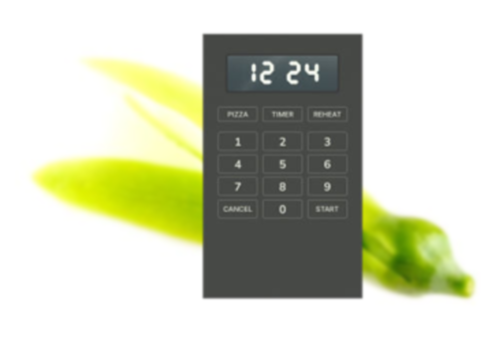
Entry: 12:24
